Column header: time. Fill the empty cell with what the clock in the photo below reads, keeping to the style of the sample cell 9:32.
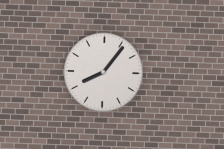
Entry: 8:06
